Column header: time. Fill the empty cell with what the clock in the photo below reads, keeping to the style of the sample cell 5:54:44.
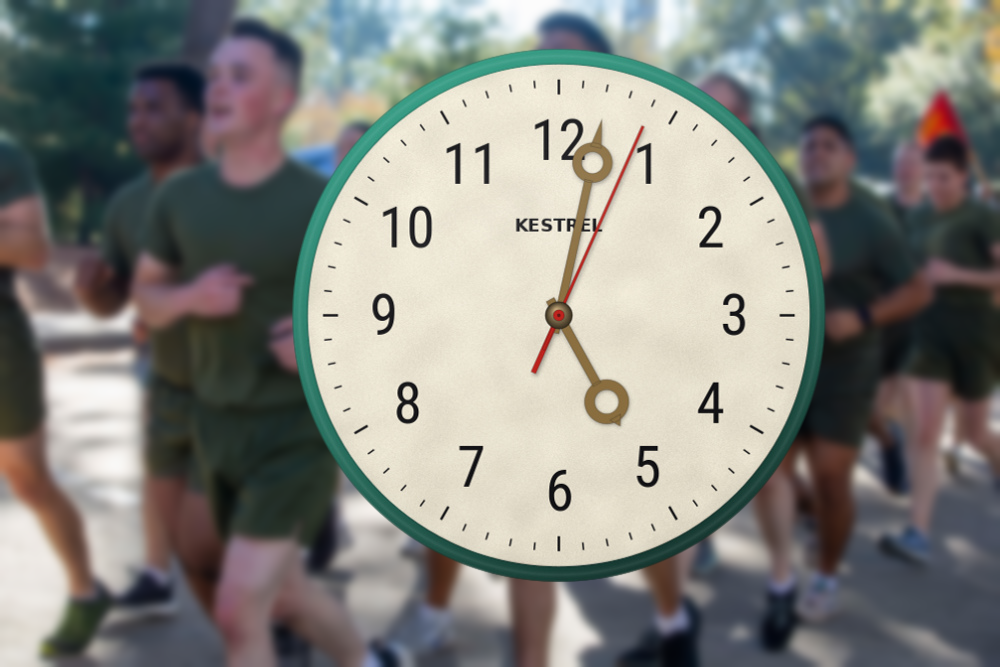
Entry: 5:02:04
